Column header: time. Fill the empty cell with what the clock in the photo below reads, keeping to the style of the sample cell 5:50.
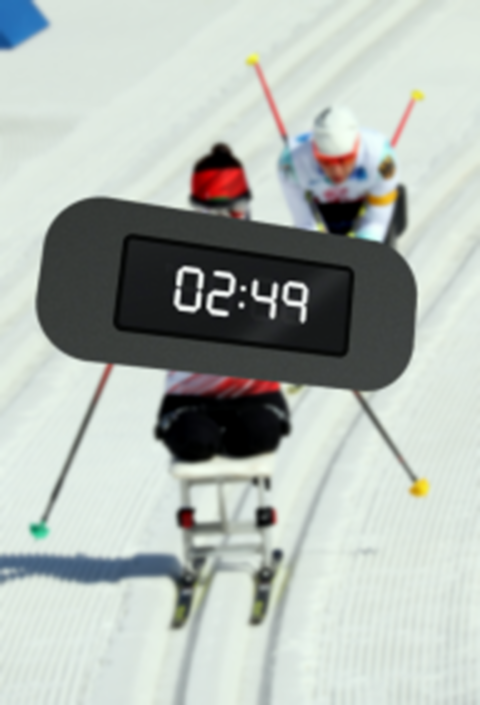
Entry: 2:49
